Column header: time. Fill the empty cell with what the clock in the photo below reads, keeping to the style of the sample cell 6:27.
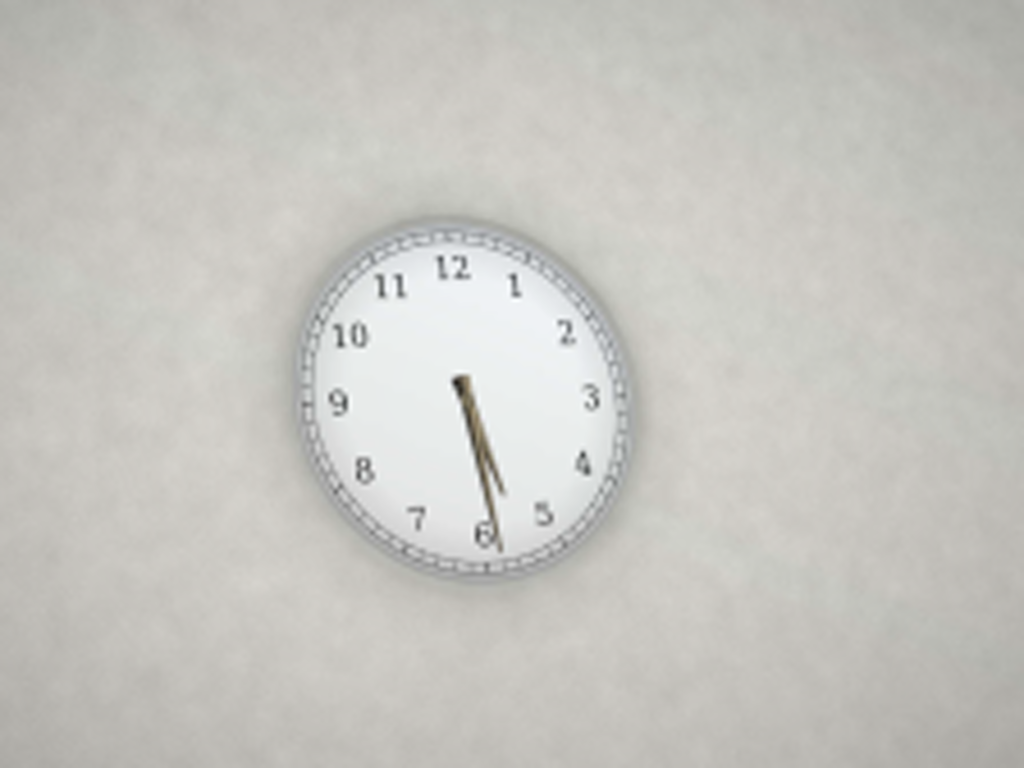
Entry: 5:29
